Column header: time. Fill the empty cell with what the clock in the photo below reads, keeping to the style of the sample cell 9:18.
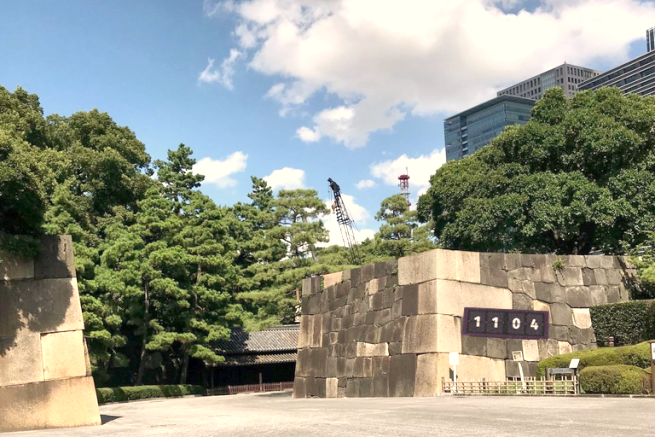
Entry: 11:04
